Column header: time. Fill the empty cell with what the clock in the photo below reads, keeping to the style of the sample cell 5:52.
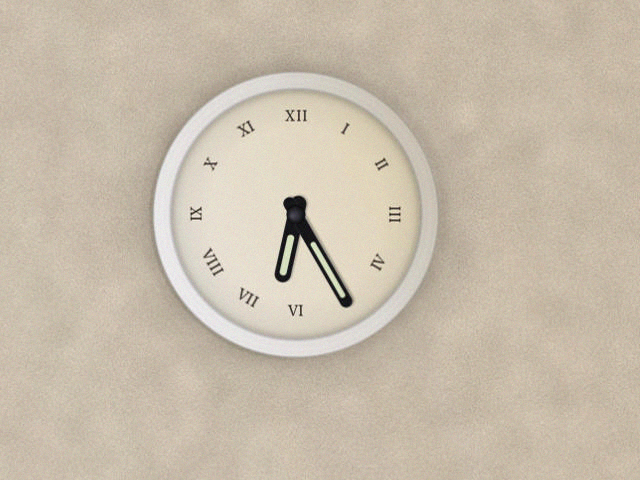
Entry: 6:25
